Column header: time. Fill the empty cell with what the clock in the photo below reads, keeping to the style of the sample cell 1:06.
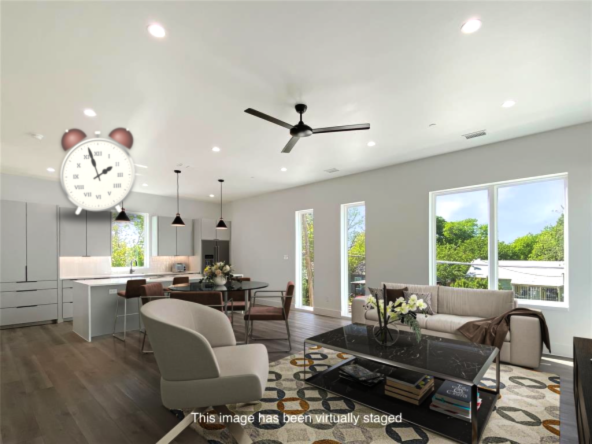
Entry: 1:57
